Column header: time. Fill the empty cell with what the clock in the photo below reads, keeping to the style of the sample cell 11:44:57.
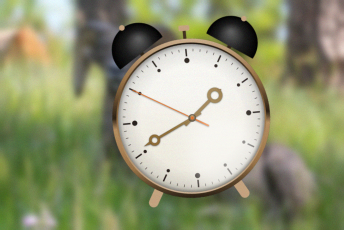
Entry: 1:40:50
